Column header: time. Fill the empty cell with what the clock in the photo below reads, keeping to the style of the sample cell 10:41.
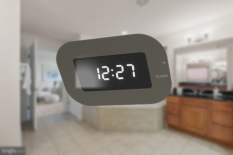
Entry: 12:27
